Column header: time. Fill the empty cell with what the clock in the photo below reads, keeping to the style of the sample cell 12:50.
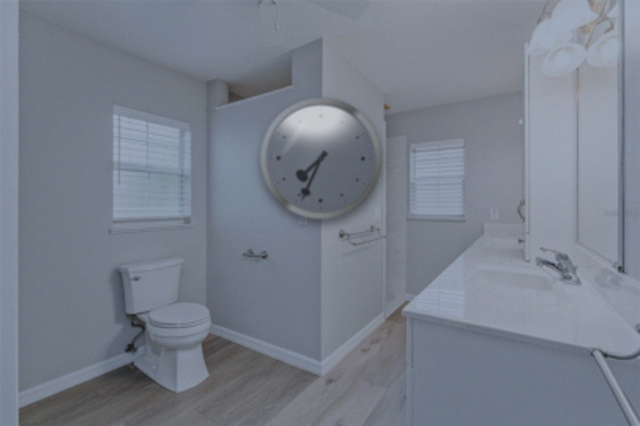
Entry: 7:34
